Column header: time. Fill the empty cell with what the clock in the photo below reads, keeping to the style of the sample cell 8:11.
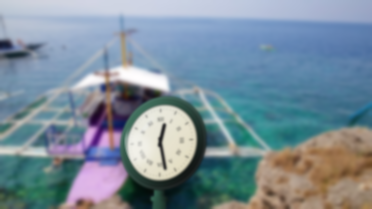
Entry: 12:28
